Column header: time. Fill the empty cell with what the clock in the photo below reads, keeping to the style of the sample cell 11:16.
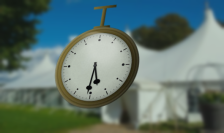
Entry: 5:31
